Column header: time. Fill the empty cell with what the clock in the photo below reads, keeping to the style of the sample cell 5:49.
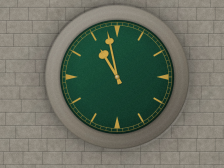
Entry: 10:58
